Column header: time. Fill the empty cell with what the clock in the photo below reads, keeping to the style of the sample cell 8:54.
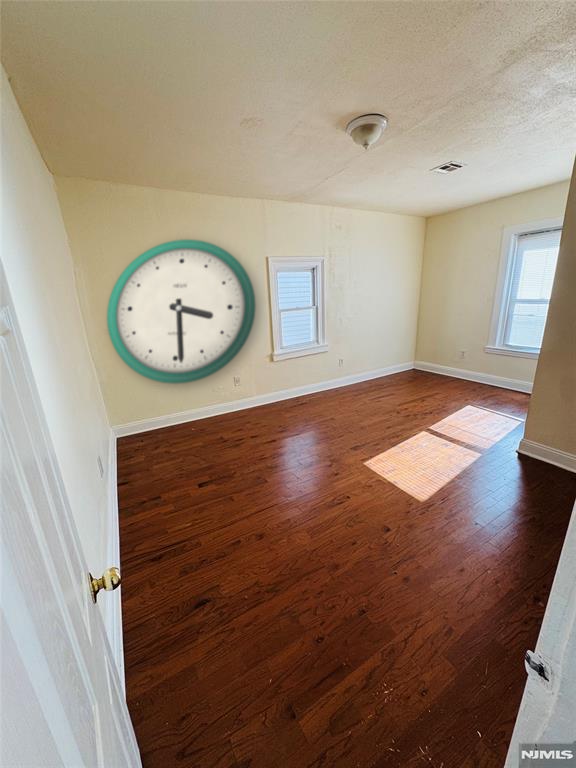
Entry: 3:29
